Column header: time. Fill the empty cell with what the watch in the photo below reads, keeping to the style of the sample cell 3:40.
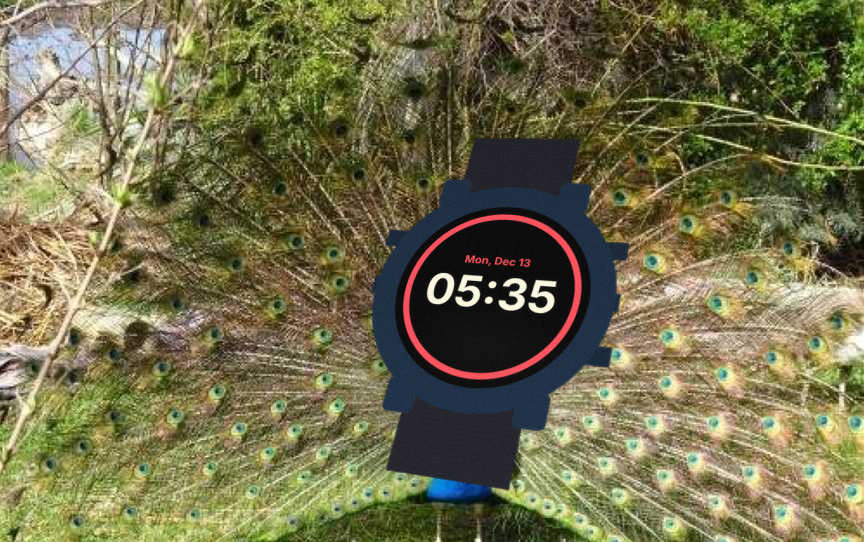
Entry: 5:35
